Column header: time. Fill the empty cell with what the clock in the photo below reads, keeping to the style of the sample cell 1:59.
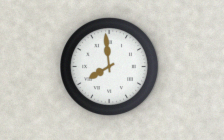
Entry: 7:59
